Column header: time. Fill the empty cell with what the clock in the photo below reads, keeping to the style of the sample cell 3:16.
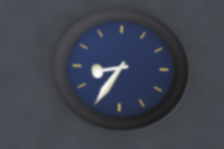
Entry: 8:35
